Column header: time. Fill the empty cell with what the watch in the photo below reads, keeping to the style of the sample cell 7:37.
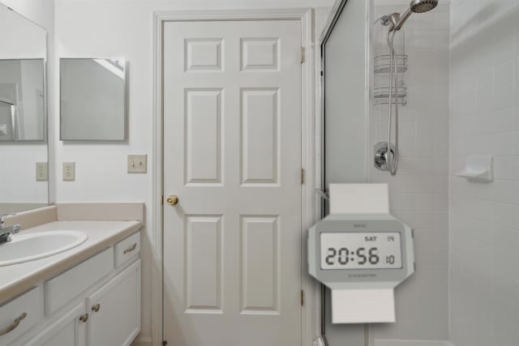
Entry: 20:56
